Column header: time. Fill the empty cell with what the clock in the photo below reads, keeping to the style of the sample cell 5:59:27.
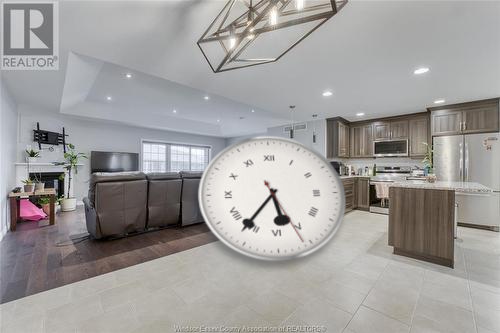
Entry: 5:36:26
